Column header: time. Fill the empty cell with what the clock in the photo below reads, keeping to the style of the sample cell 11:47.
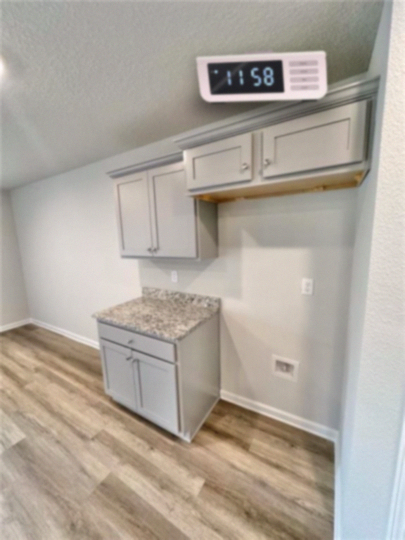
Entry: 11:58
